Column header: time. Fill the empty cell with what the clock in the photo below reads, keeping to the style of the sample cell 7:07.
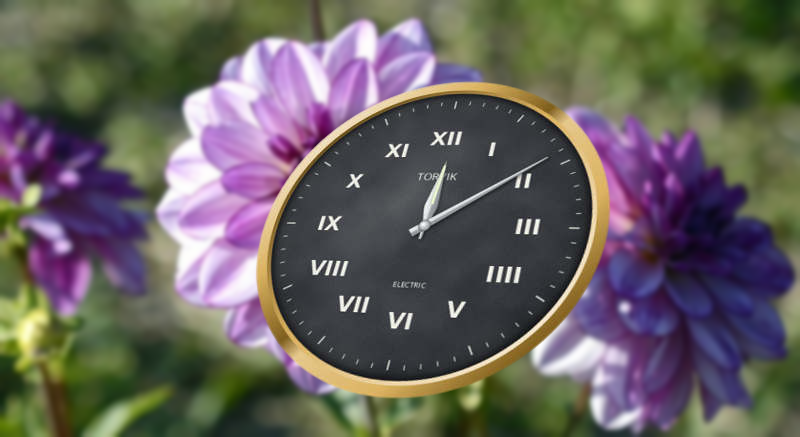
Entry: 12:09
